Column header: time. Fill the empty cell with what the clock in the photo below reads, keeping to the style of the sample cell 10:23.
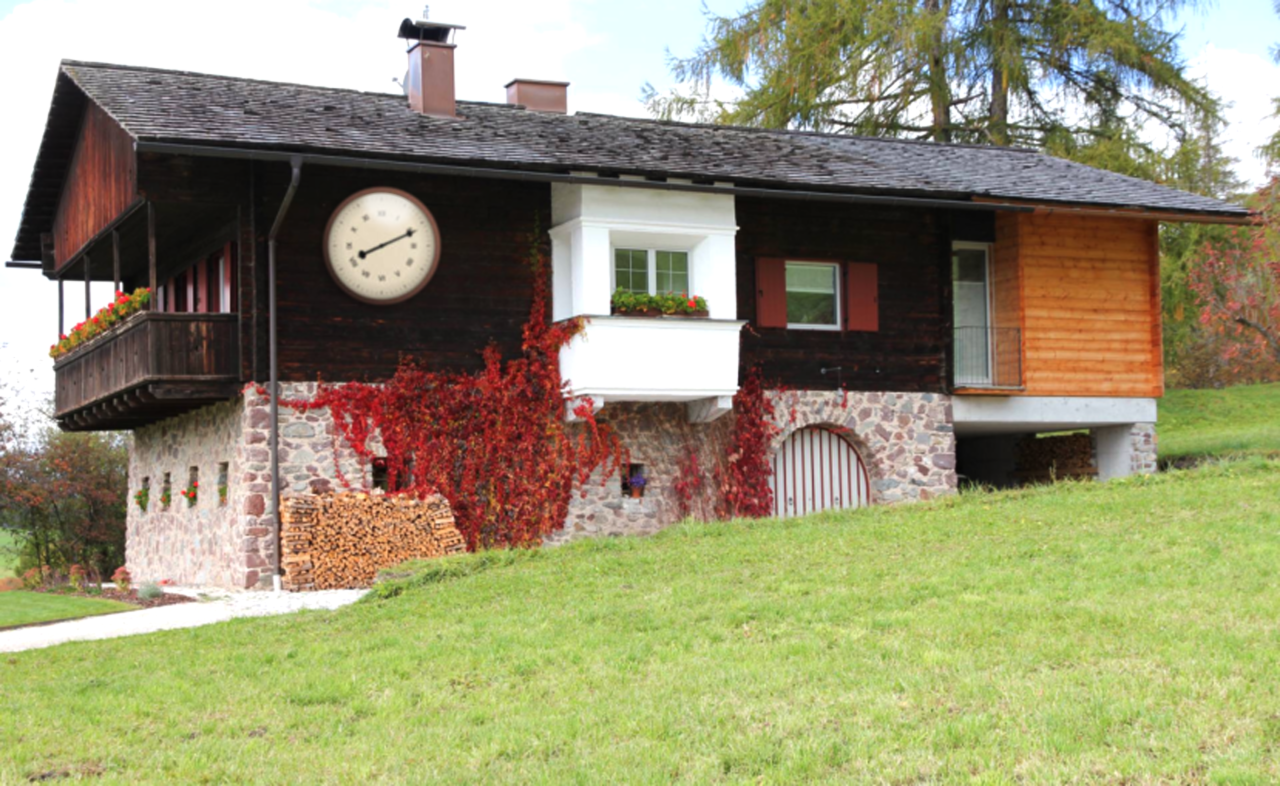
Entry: 8:11
